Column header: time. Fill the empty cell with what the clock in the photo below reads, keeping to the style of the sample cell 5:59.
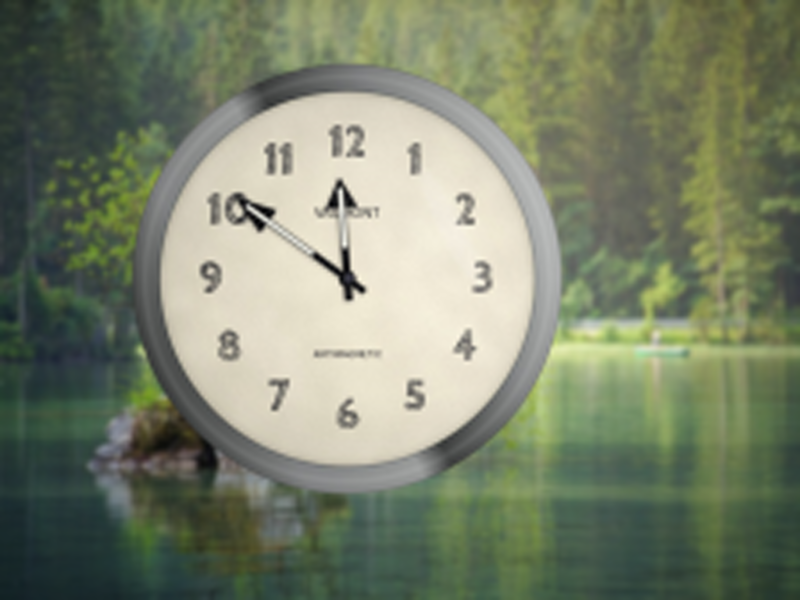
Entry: 11:51
